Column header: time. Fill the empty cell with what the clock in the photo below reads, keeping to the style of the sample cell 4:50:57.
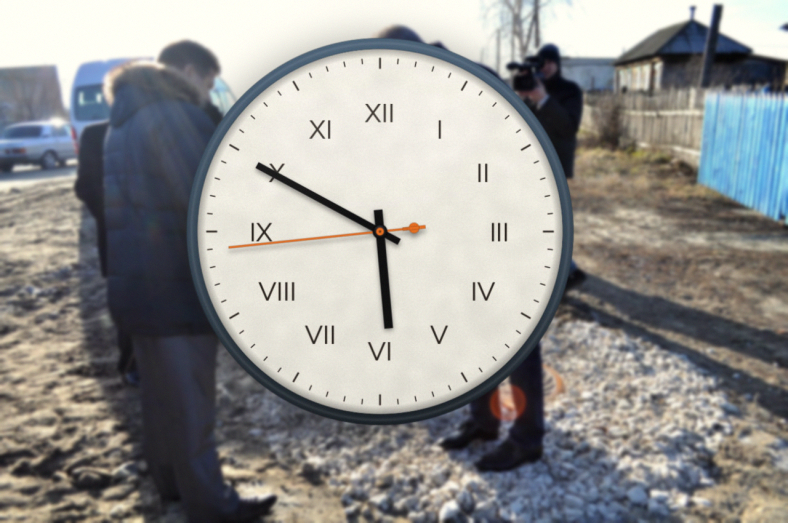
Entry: 5:49:44
